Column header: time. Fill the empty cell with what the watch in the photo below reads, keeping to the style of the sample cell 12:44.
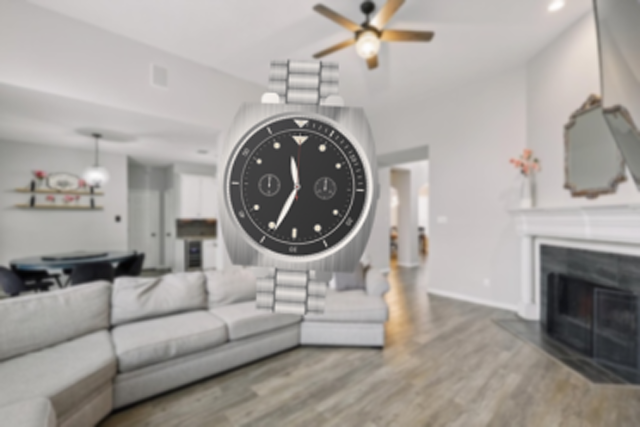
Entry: 11:34
